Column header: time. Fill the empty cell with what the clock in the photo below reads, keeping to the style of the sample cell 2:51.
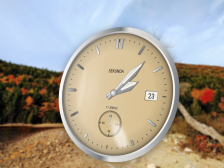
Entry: 2:07
